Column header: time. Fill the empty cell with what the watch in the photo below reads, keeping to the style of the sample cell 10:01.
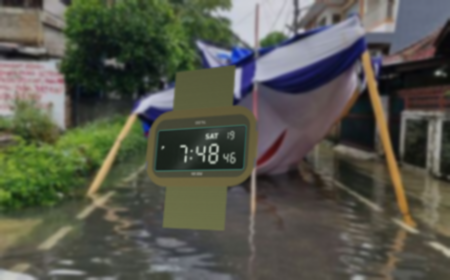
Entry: 7:48
